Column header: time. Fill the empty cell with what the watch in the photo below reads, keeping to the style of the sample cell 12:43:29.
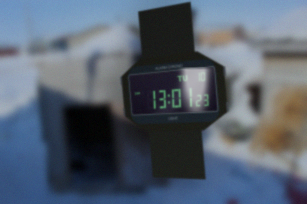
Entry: 13:01:23
